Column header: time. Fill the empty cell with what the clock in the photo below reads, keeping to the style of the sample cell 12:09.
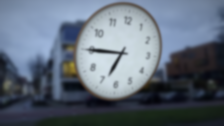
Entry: 6:45
